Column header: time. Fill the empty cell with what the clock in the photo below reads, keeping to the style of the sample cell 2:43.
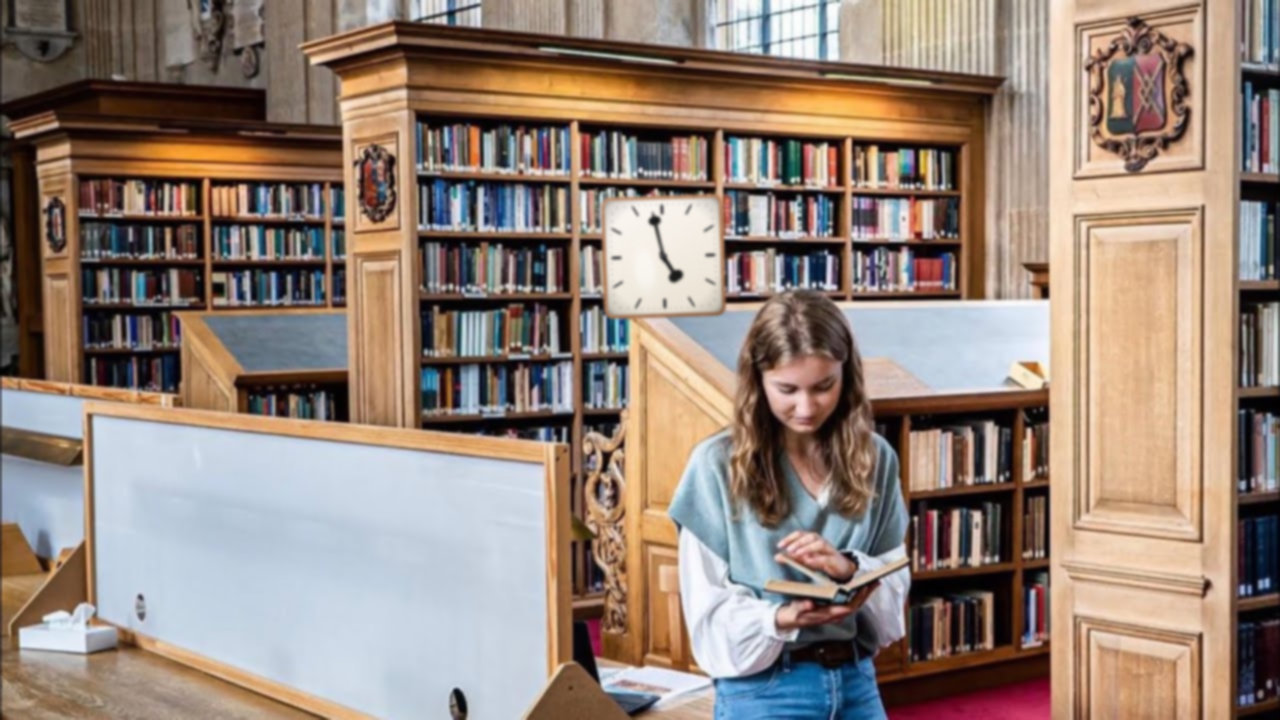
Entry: 4:58
